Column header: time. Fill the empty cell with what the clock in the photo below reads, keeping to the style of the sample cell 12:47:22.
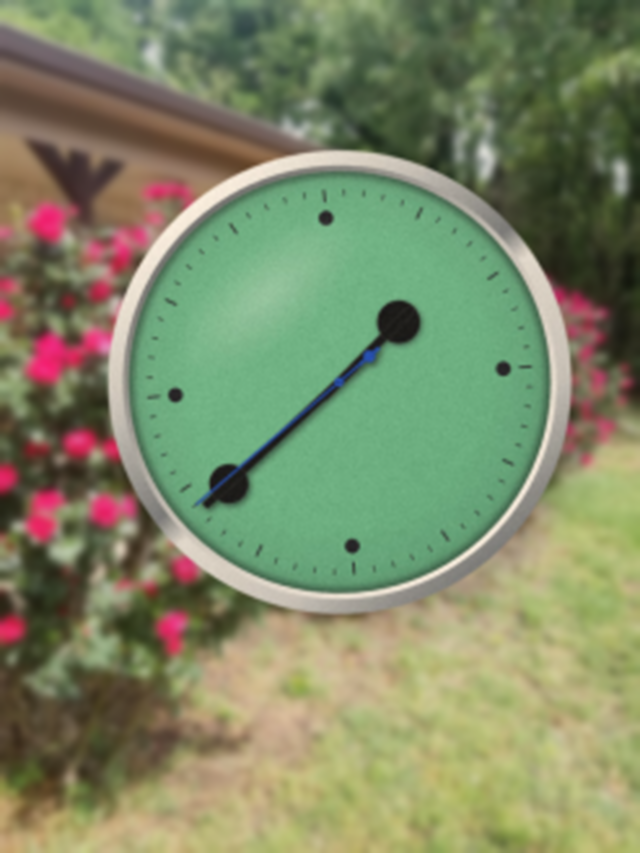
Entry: 1:38:39
